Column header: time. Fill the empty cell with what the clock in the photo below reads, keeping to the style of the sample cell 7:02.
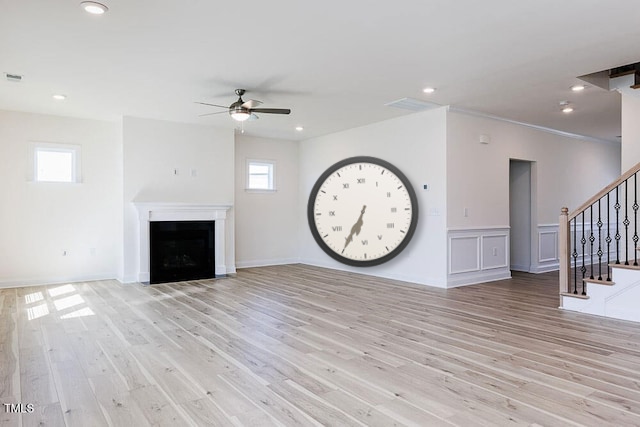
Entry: 6:35
